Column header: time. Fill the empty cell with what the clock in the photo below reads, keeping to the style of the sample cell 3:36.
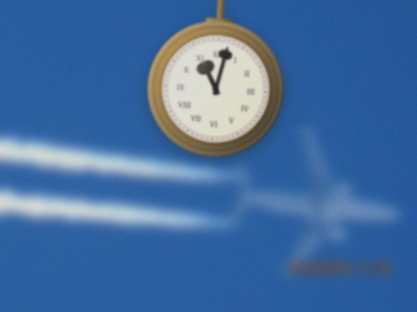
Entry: 11:02
